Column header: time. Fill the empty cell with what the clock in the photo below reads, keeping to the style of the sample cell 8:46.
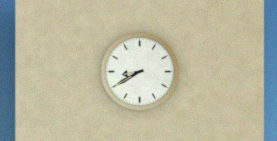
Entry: 8:40
